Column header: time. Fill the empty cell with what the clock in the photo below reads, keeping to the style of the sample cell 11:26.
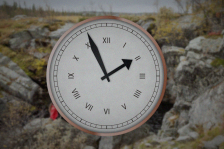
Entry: 1:56
